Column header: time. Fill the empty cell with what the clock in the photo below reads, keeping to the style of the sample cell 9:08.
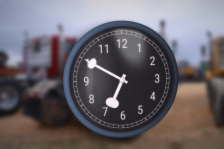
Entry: 6:50
